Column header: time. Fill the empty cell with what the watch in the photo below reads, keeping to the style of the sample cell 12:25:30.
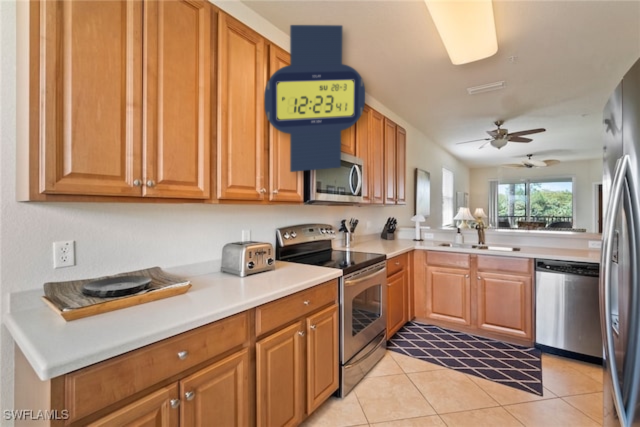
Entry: 12:23:41
